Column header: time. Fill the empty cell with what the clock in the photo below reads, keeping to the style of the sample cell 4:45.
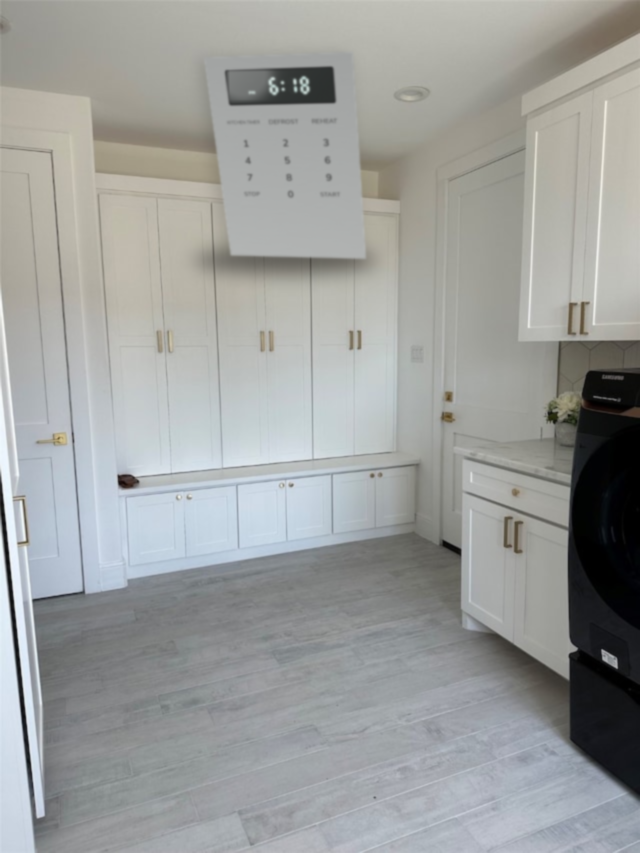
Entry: 6:18
